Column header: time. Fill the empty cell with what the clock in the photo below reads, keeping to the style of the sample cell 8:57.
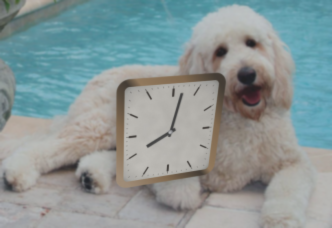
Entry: 8:02
